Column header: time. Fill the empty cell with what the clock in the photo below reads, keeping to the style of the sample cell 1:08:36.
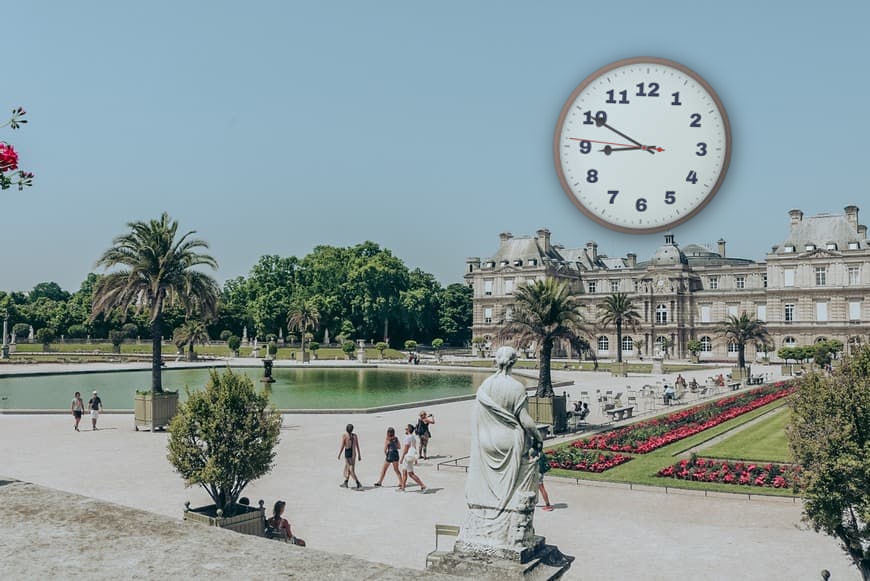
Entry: 8:49:46
